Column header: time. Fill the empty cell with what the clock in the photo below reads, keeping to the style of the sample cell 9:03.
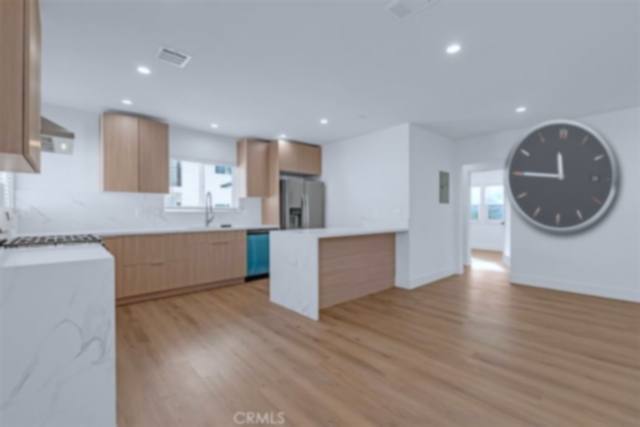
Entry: 11:45
